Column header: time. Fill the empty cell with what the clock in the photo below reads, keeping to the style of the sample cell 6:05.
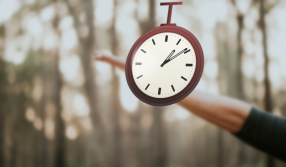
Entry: 1:09
